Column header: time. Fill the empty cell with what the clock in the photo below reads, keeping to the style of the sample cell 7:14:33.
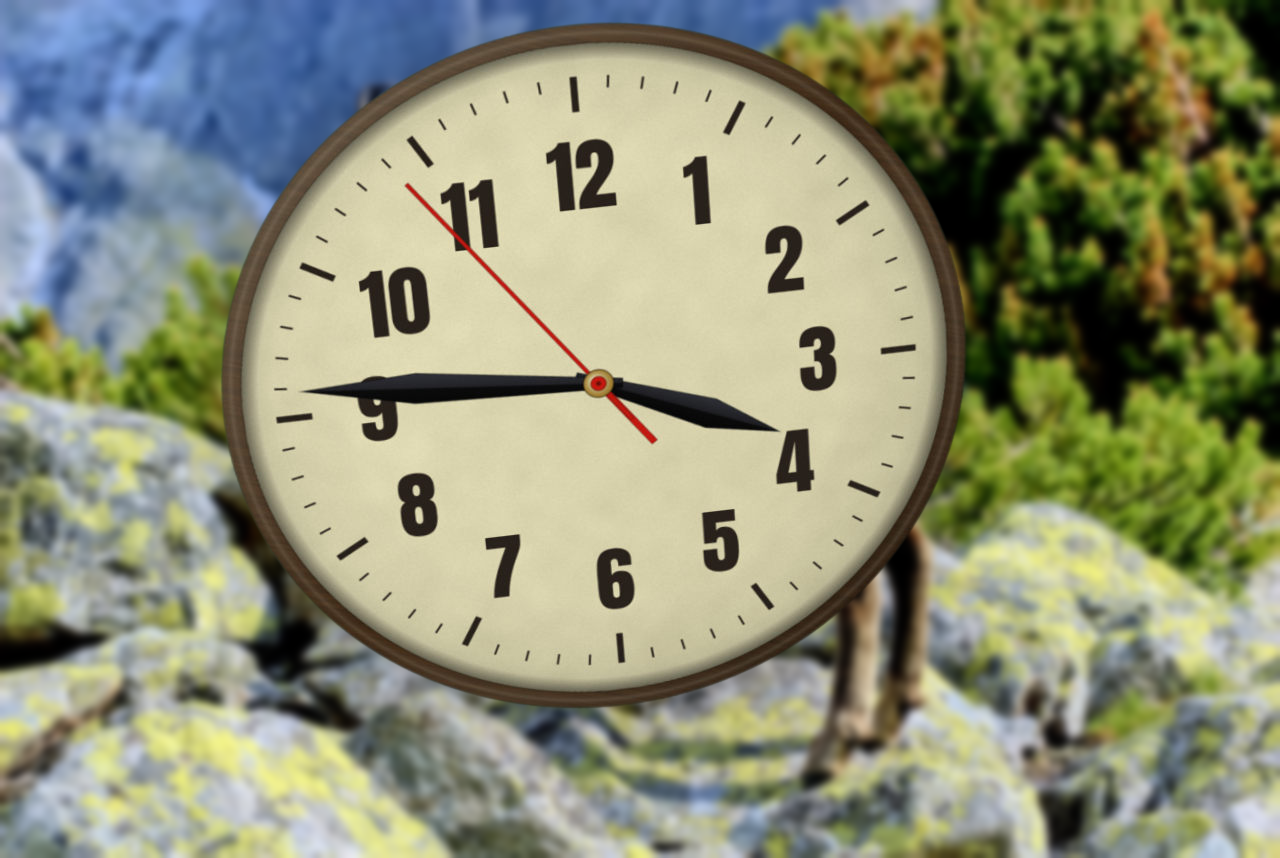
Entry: 3:45:54
